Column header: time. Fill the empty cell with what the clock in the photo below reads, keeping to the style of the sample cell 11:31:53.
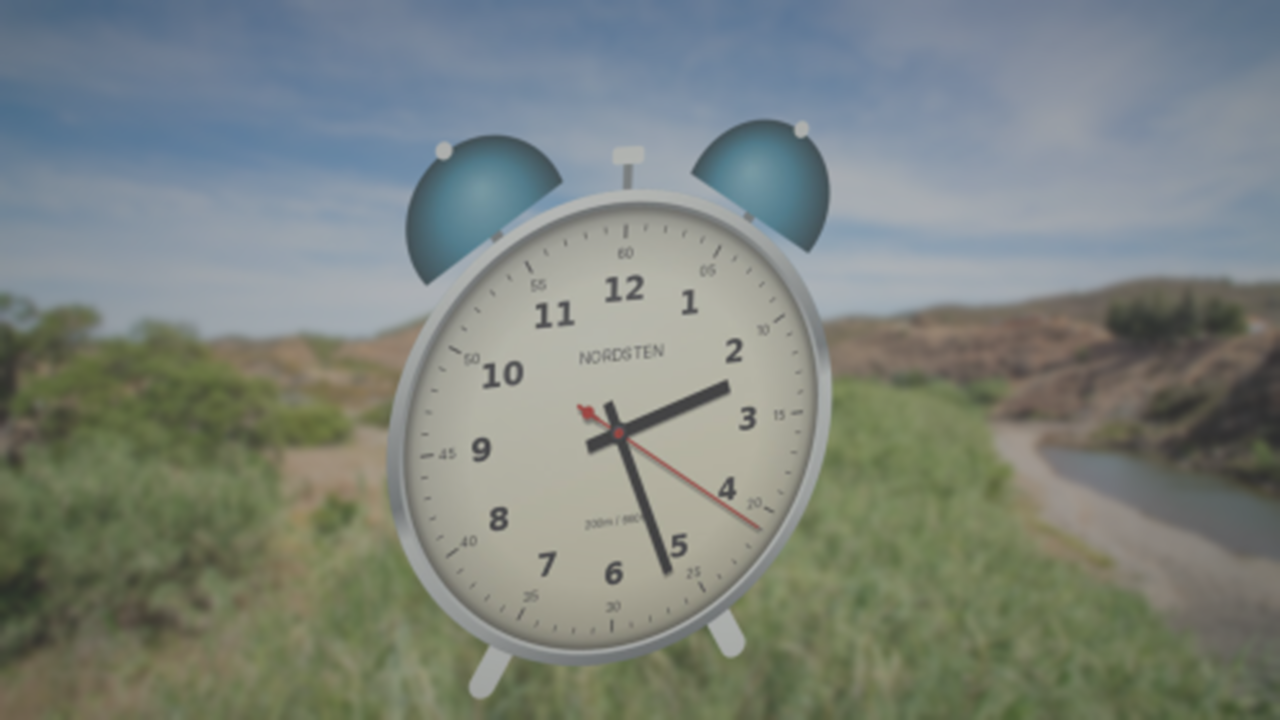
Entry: 2:26:21
